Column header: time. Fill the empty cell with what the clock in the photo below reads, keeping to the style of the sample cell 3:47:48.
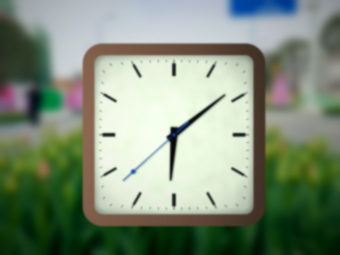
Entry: 6:08:38
